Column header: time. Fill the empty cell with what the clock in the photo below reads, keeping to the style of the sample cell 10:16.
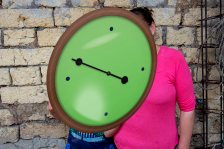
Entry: 3:49
